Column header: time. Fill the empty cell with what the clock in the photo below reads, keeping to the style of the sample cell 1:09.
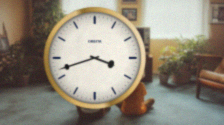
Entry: 3:42
